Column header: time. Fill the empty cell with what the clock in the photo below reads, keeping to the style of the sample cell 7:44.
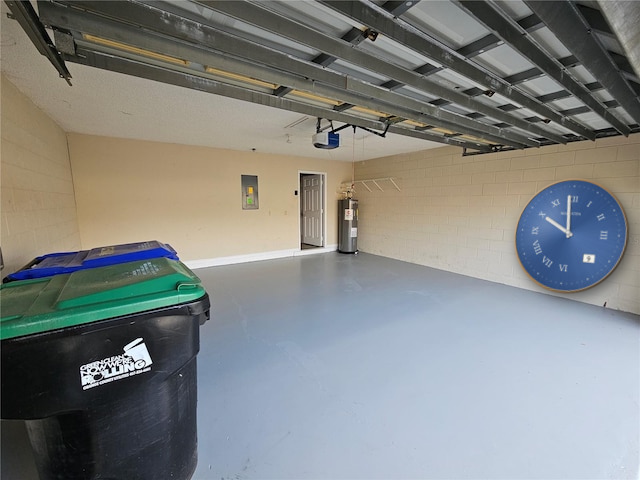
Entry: 9:59
